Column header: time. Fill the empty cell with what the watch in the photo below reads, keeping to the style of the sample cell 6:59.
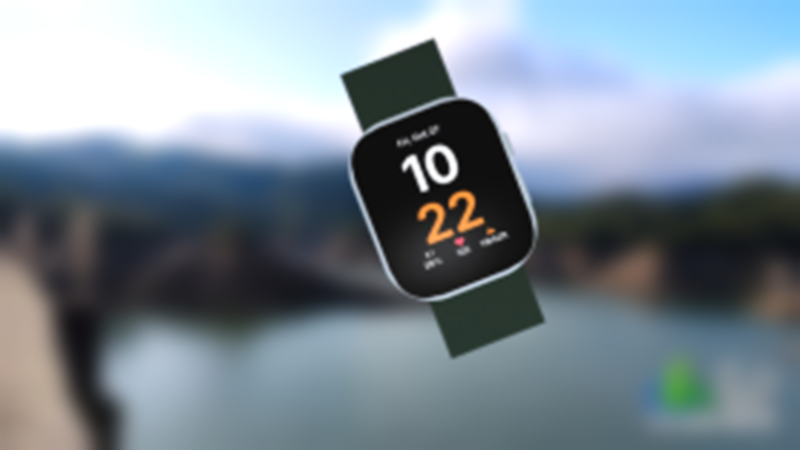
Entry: 10:22
